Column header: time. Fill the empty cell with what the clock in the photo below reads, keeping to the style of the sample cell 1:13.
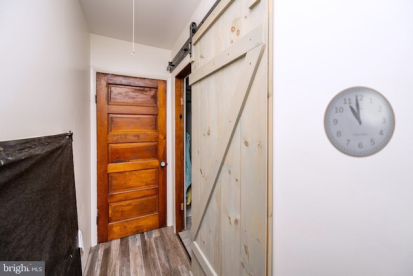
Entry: 10:59
